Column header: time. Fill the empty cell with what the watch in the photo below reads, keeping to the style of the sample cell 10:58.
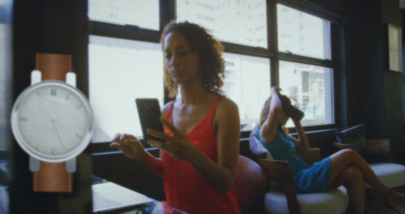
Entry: 10:26
